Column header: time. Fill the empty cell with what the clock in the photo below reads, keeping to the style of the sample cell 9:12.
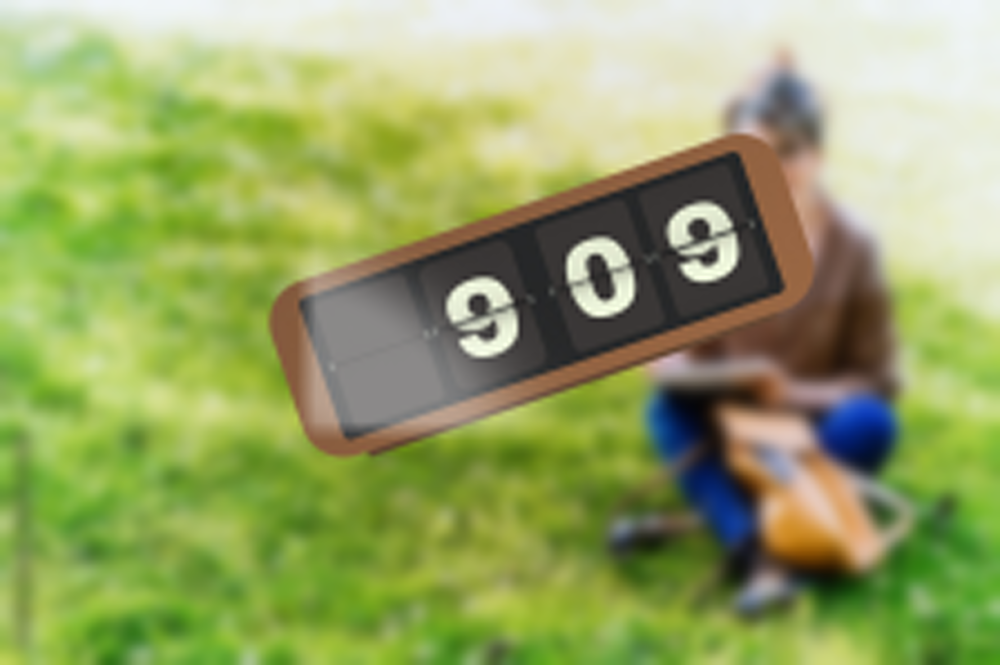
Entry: 9:09
